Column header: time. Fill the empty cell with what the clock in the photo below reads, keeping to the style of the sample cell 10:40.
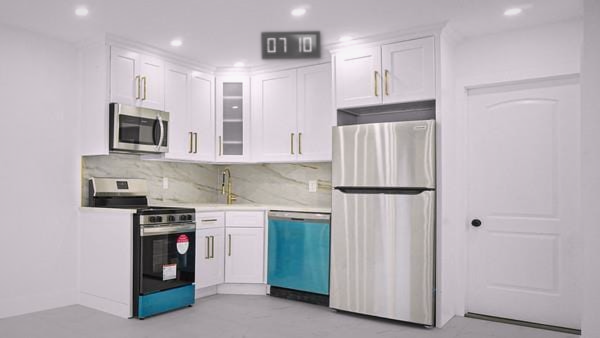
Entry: 7:10
